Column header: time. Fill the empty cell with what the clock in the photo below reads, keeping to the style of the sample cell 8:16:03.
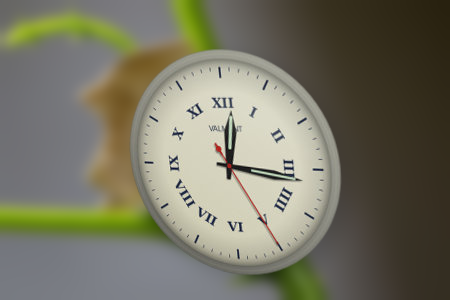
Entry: 12:16:25
